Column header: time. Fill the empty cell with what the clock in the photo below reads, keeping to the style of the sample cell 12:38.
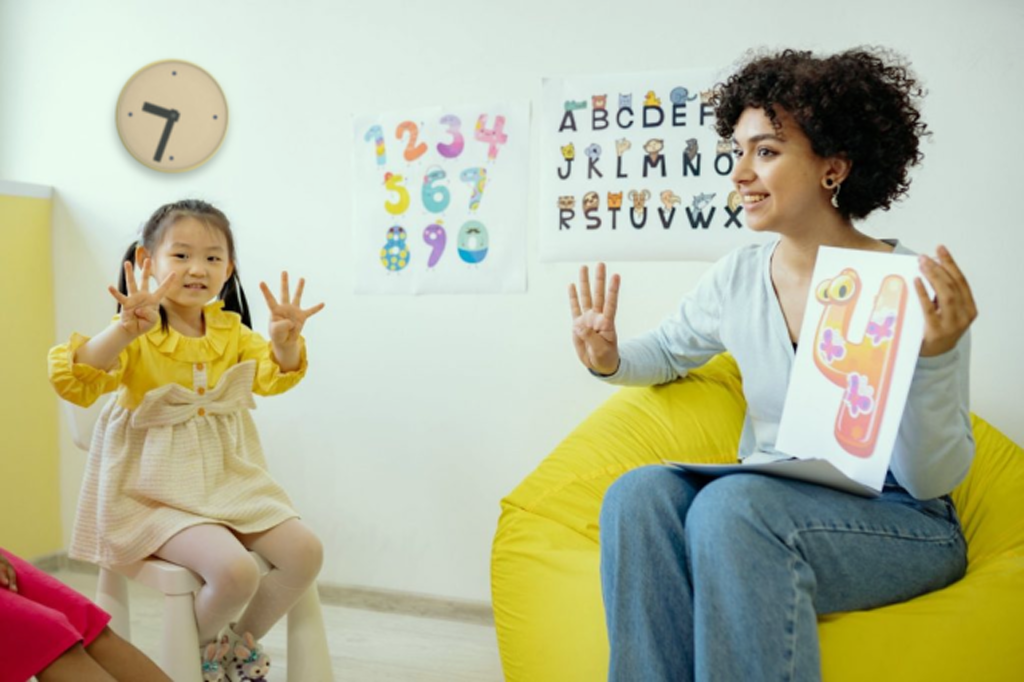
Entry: 9:33
